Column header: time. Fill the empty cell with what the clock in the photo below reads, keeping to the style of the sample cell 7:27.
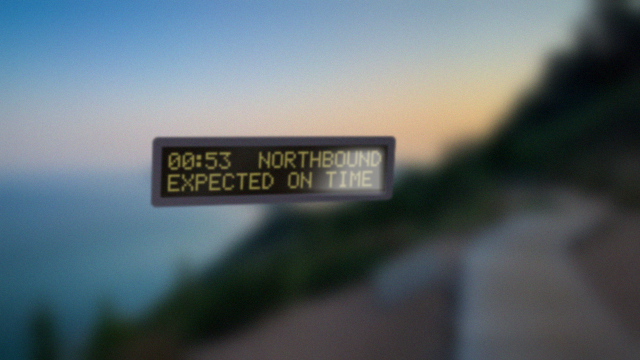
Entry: 0:53
